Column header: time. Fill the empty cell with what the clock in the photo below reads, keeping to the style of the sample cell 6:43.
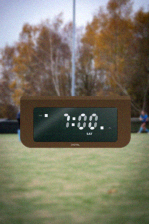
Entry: 7:00
